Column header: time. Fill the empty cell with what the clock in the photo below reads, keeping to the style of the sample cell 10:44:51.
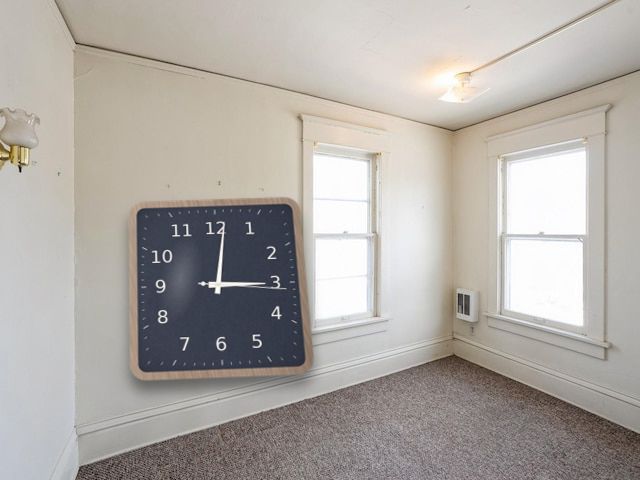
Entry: 3:01:16
